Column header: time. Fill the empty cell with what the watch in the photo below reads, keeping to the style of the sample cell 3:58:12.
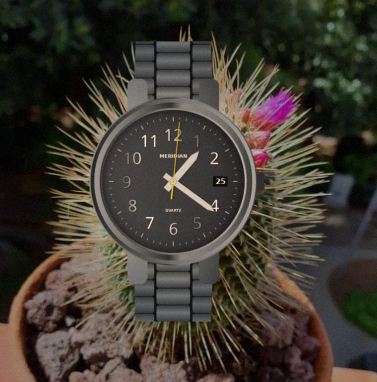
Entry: 1:21:01
